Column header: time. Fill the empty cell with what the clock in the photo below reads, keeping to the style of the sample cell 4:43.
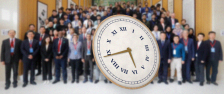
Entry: 5:44
